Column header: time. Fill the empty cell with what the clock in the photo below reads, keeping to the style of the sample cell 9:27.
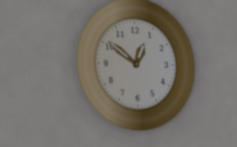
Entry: 12:51
